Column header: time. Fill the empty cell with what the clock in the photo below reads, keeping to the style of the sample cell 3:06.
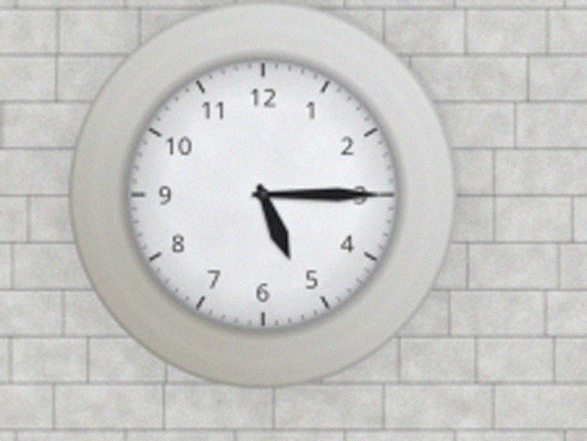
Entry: 5:15
